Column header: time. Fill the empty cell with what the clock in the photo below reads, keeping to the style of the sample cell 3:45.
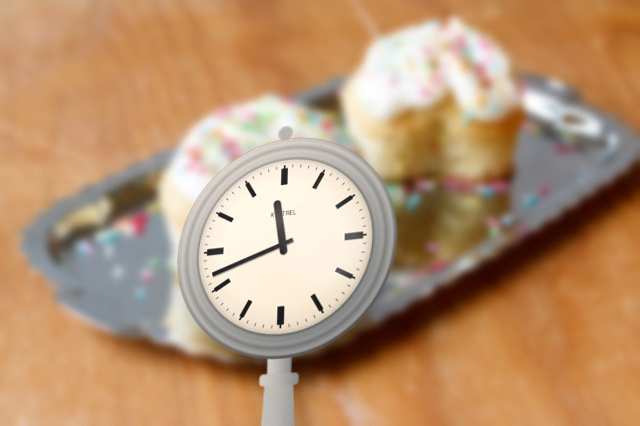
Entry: 11:42
